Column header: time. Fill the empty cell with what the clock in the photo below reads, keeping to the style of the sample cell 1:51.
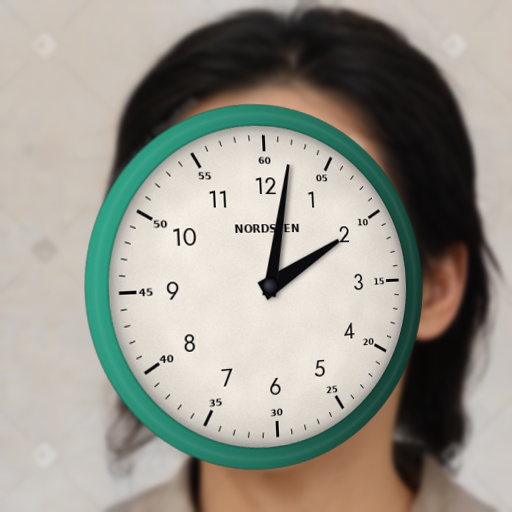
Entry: 2:02
